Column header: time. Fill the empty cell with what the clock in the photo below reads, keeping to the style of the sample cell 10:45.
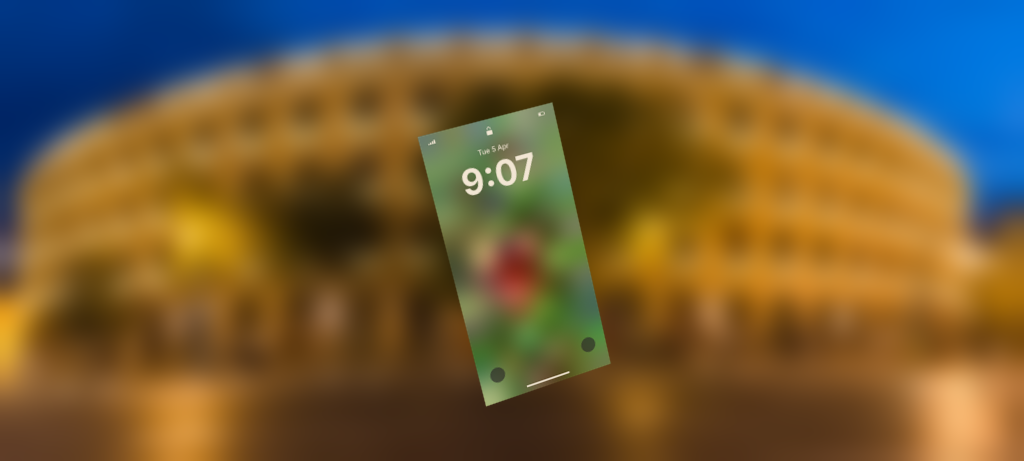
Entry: 9:07
